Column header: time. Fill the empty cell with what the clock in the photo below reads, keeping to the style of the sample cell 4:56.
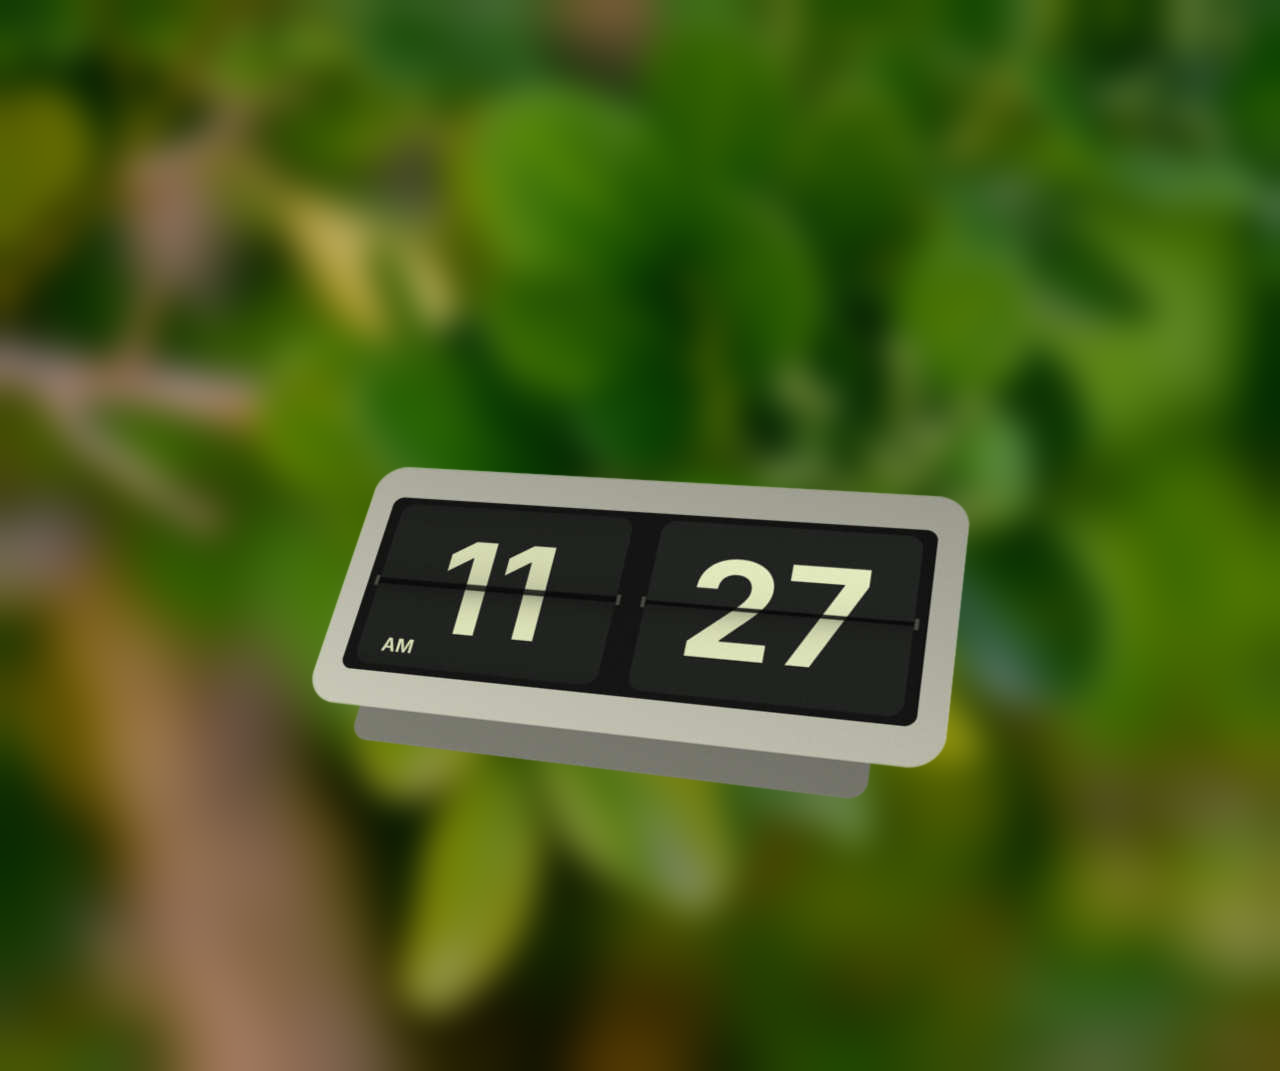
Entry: 11:27
